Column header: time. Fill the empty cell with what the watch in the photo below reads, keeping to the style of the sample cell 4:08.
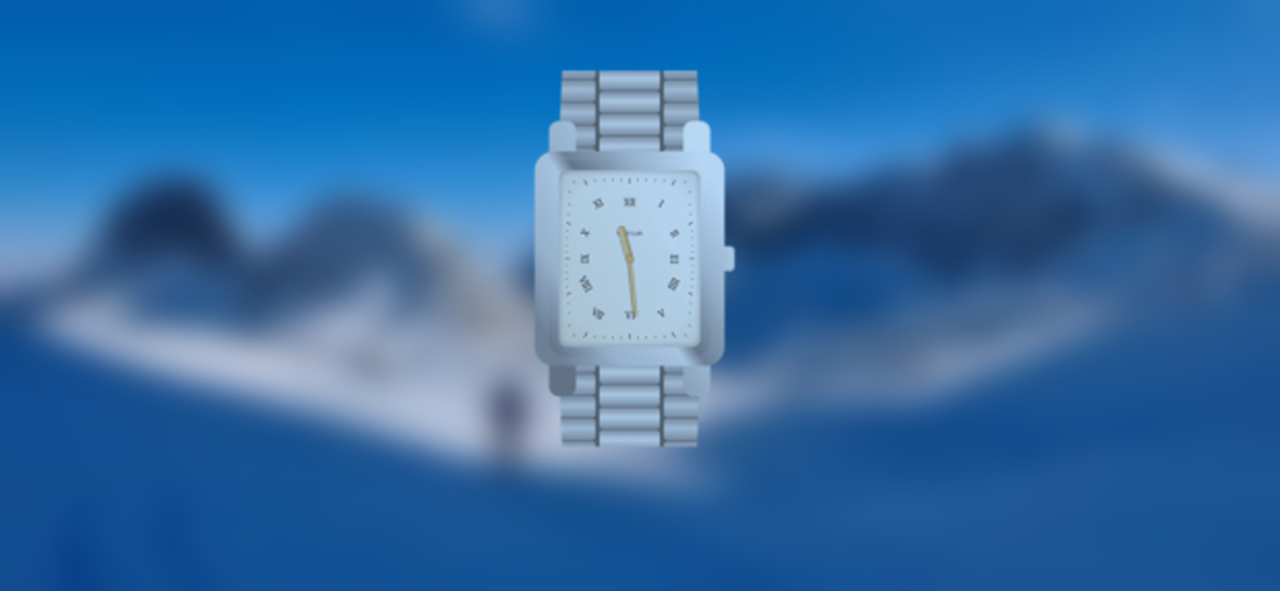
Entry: 11:29
